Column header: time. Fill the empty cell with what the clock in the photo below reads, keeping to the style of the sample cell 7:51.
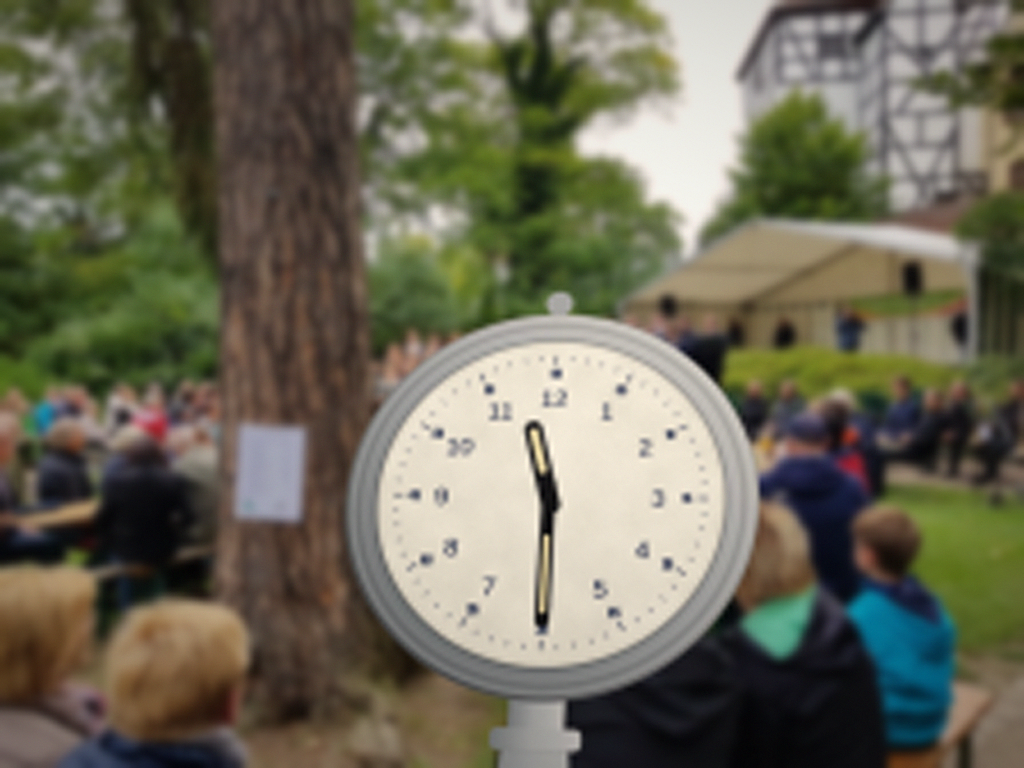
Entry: 11:30
